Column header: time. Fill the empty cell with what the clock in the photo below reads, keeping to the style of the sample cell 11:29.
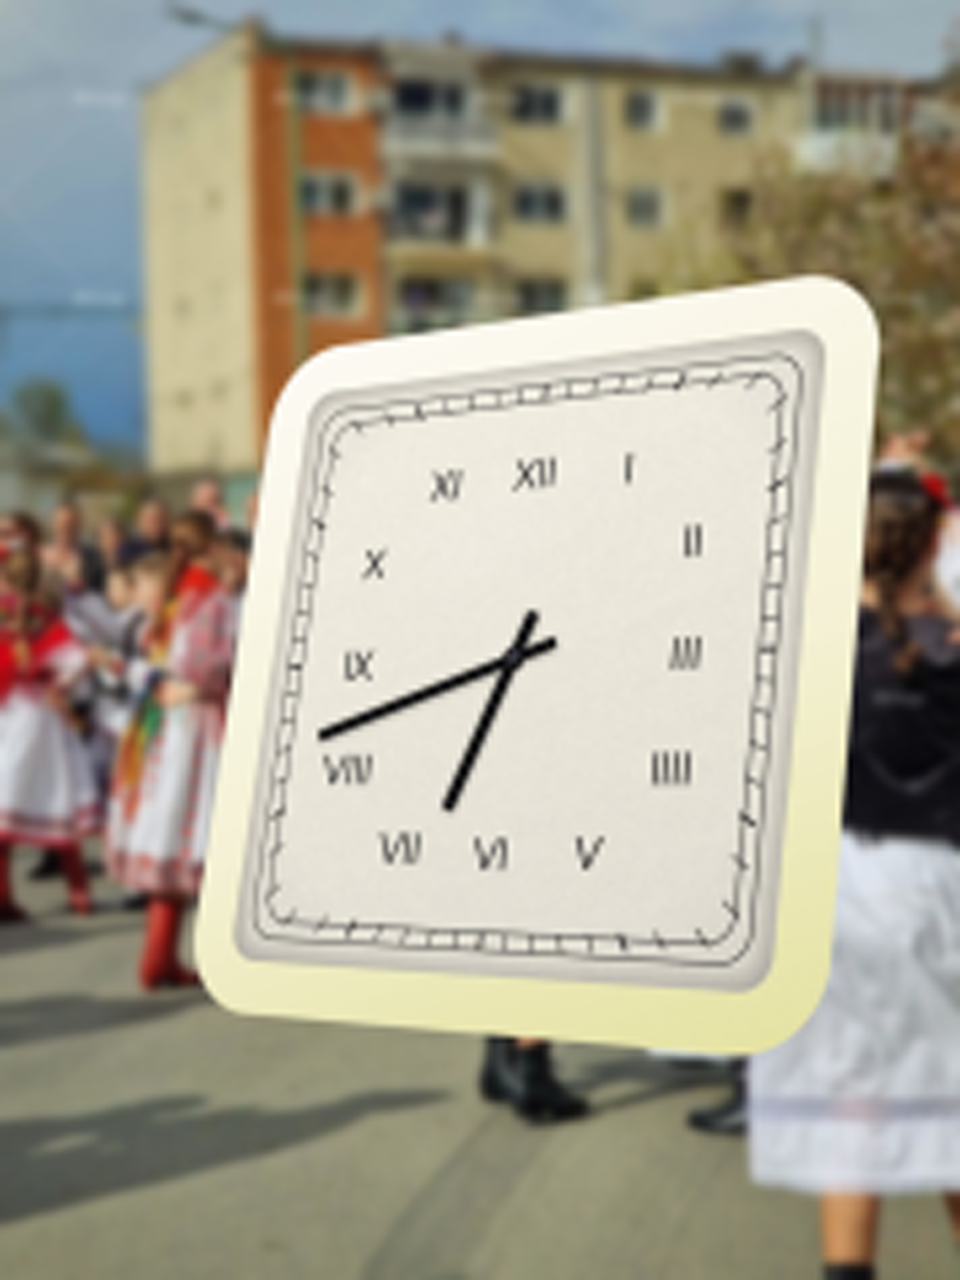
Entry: 6:42
